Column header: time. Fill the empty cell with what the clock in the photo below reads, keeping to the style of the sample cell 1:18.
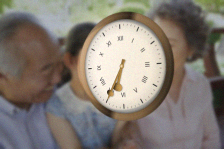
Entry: 6:35
